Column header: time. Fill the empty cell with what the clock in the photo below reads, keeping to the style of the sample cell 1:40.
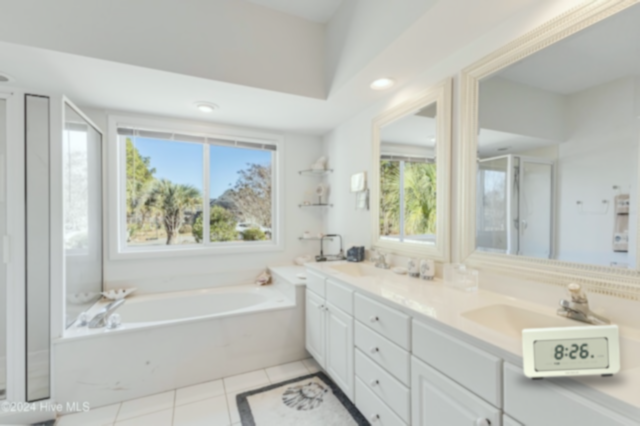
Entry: 8:26
